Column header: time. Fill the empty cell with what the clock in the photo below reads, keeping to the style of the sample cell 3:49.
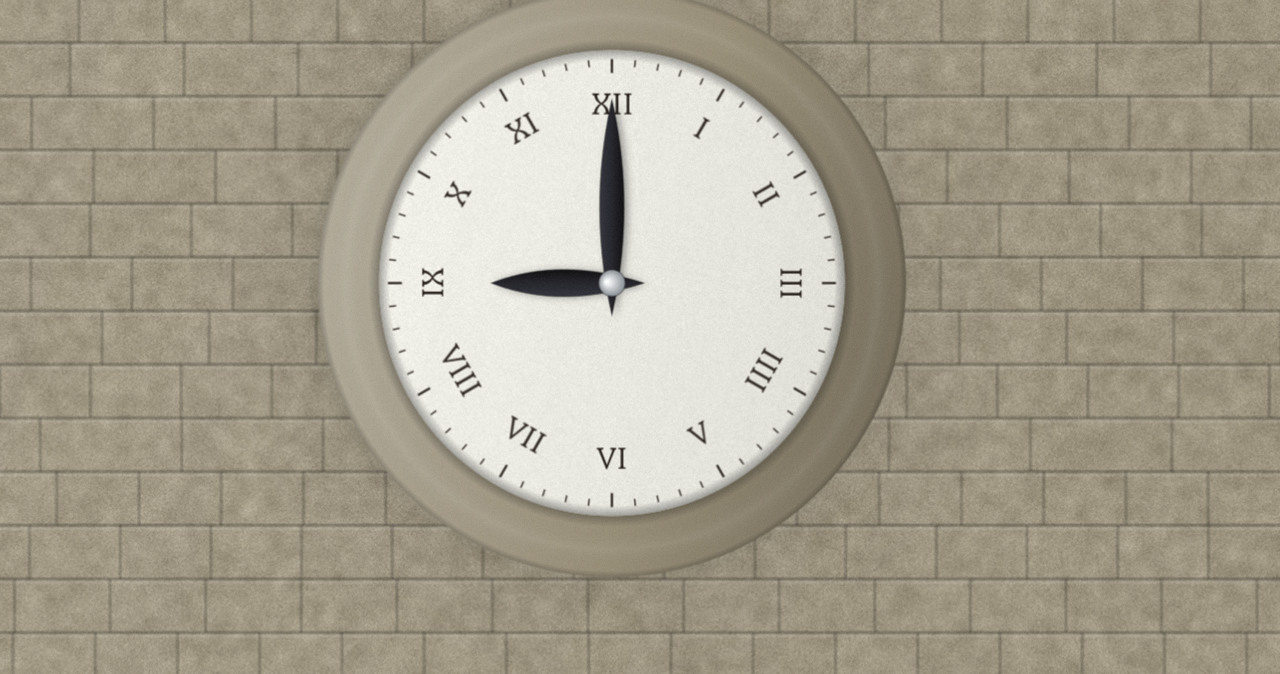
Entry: 9:00
